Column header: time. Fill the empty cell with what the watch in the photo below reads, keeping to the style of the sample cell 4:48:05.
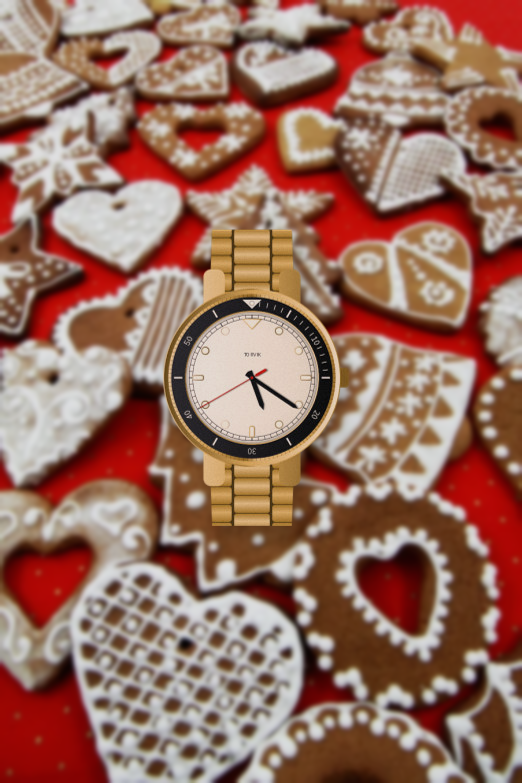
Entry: 5:20:40
